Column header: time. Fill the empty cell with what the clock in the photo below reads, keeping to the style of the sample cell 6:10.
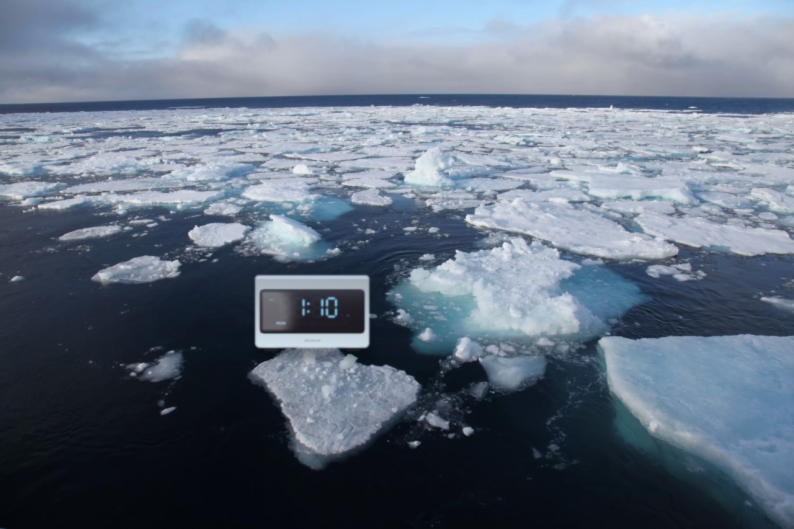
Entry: 1:10
